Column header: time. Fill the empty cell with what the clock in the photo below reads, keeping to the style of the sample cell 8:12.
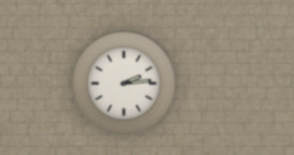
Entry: 2:14
